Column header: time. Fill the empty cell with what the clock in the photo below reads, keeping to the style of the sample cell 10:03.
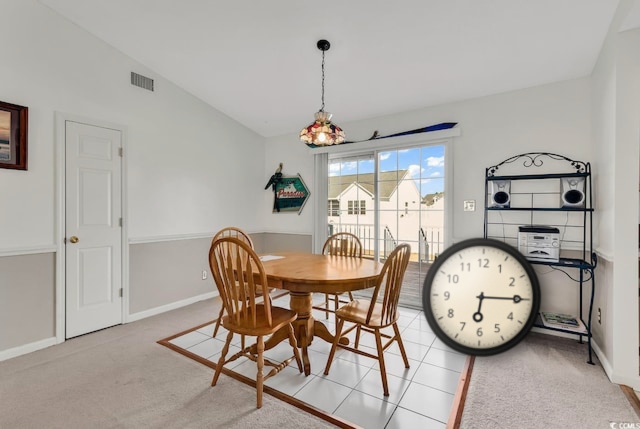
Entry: 6:15
